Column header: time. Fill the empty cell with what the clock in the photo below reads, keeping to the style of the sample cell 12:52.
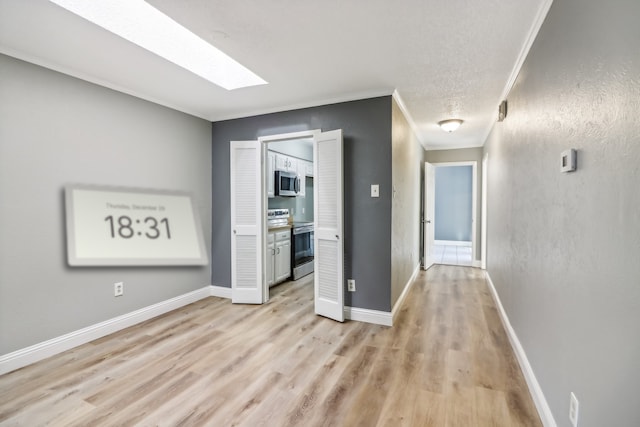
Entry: 18:31
